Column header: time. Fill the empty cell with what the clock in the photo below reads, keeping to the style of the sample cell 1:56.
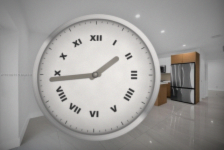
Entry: 1:44
